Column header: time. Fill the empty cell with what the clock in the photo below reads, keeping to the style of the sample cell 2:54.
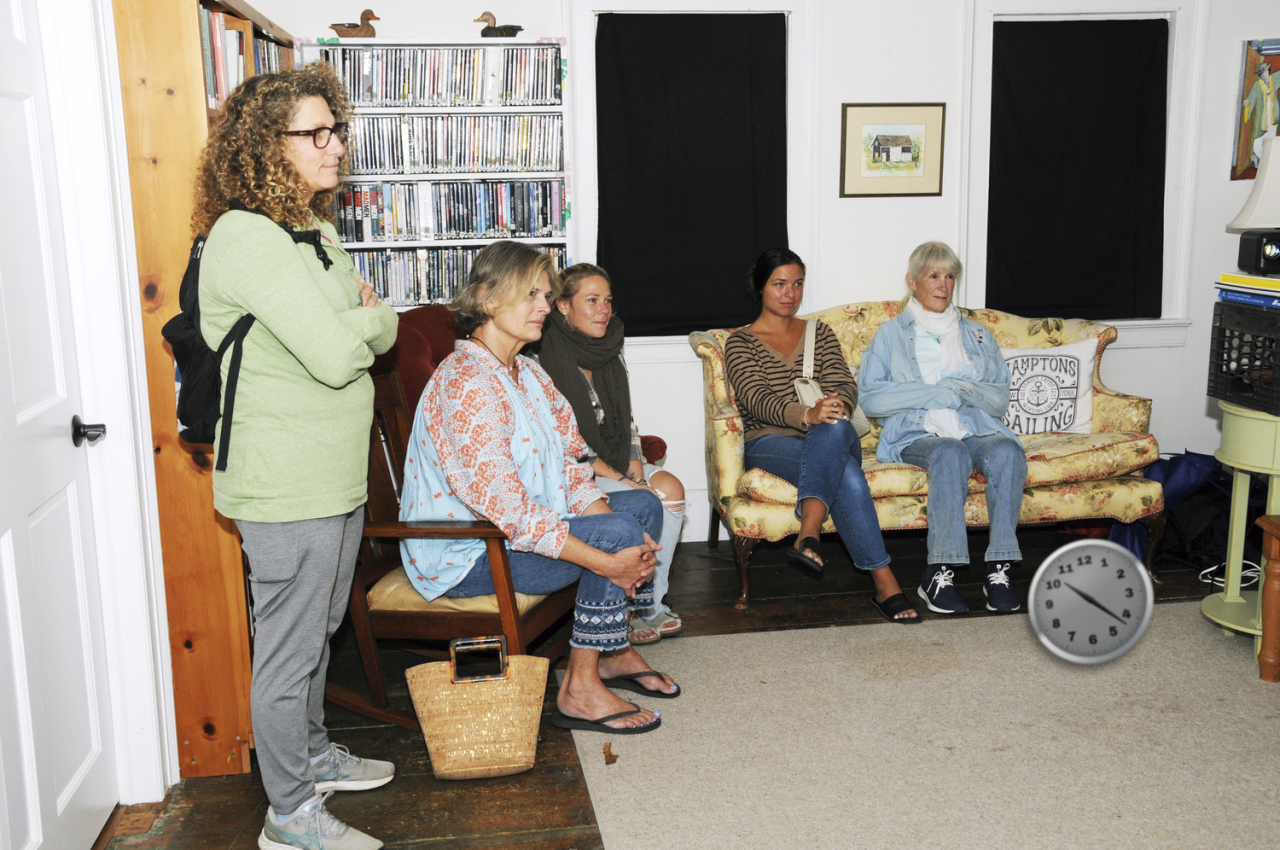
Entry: 10:22
